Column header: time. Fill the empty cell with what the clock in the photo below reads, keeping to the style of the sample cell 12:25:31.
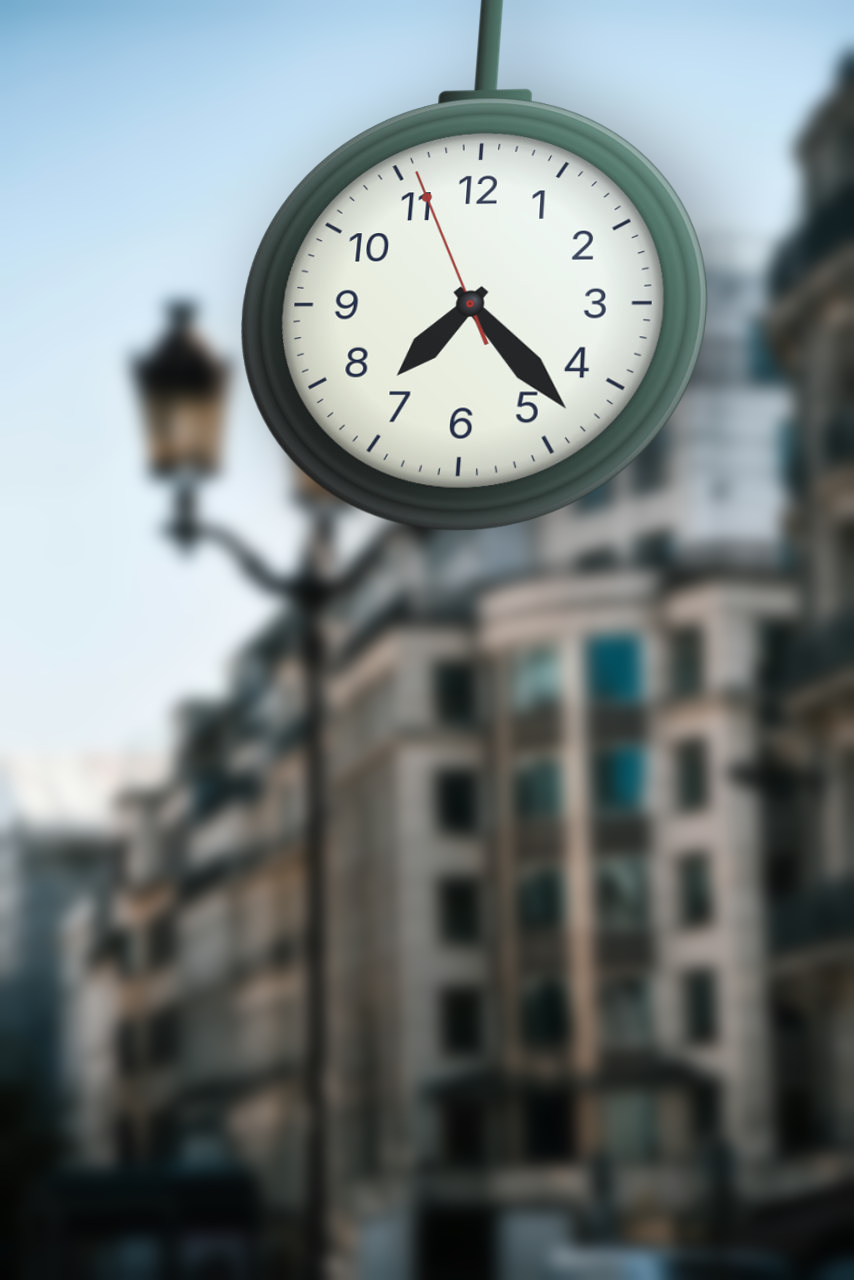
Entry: 7:22:56
